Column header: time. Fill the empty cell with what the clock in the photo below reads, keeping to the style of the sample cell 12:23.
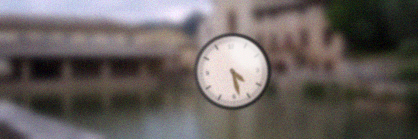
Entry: 4:28
